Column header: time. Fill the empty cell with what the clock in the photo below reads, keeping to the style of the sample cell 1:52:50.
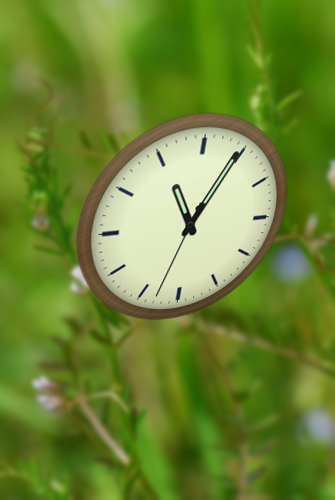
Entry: 11:04:33
